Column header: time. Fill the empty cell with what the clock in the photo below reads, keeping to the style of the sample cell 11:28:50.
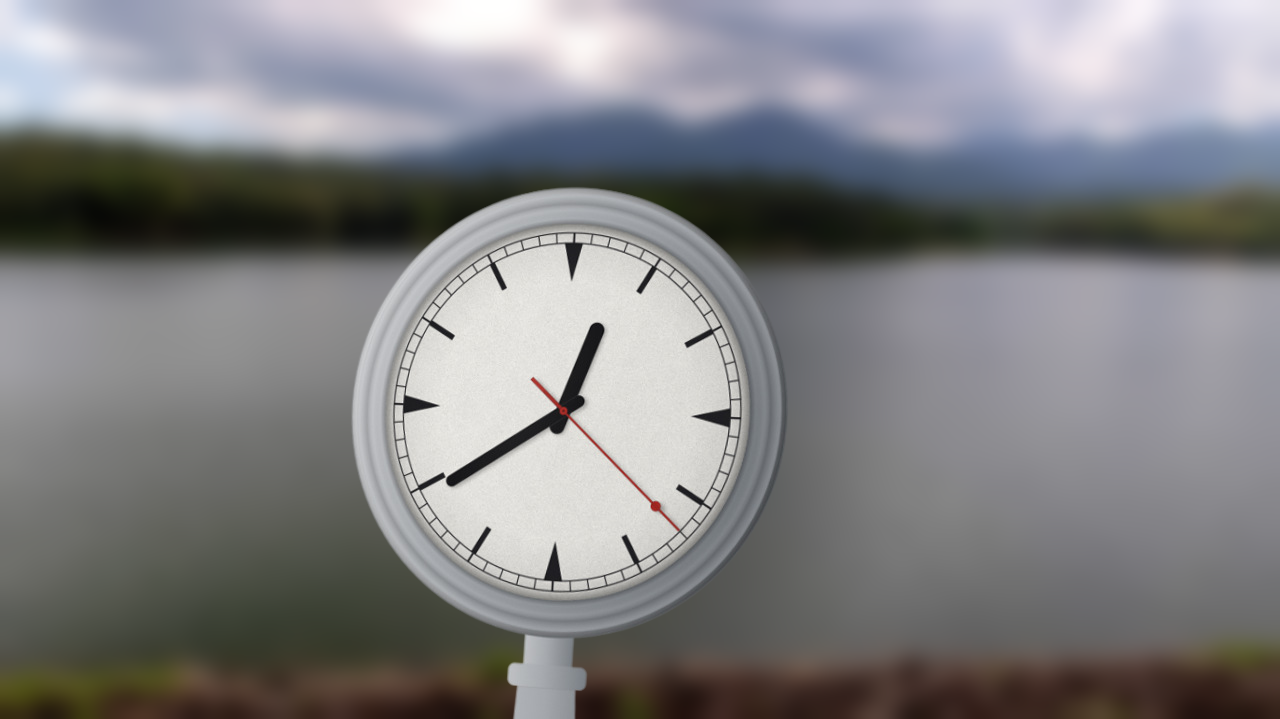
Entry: 12:39:22
